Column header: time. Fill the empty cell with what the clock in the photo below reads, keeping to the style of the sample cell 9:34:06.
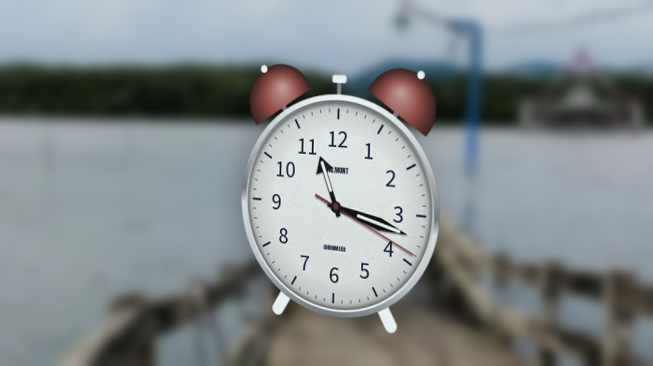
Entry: 11:17:19
